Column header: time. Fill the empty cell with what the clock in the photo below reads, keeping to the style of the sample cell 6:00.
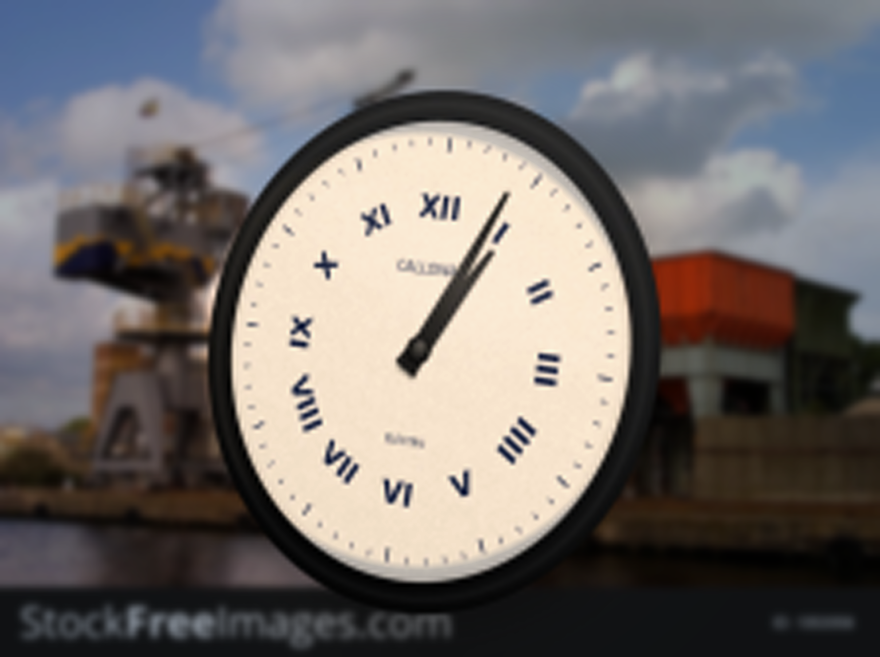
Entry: 1:04
